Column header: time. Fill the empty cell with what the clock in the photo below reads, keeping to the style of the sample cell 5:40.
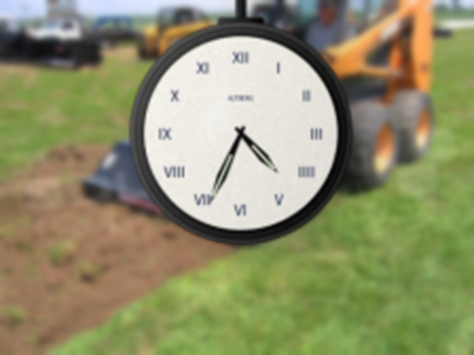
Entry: 4:34
